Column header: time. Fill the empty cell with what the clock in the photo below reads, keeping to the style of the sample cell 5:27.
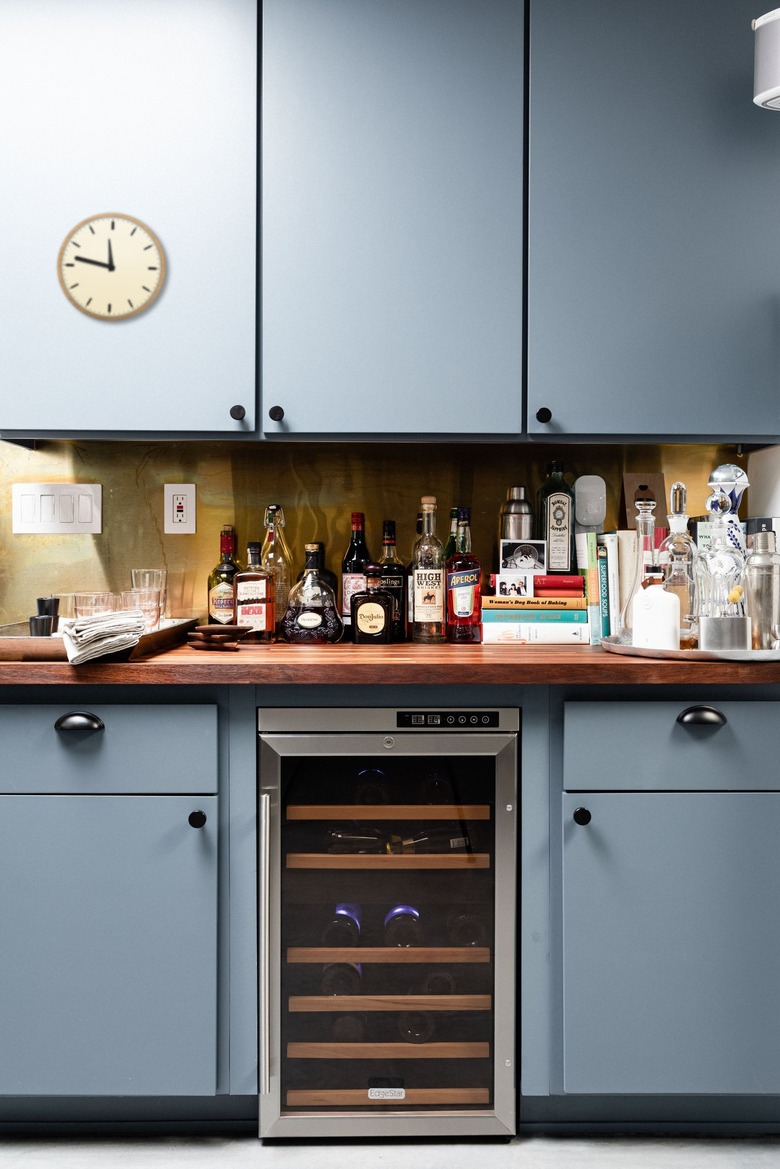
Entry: 11:47
